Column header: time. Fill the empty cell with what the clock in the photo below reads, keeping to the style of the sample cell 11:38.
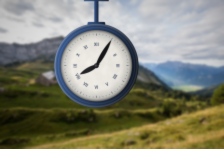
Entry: 8:05
